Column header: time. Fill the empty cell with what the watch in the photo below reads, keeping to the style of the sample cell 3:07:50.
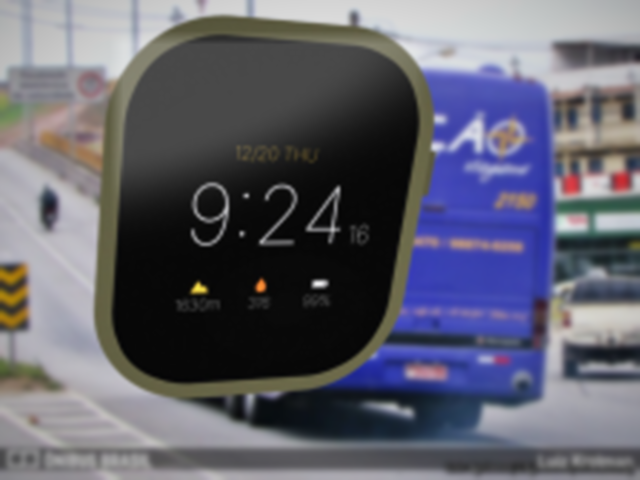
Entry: 9:24:16
